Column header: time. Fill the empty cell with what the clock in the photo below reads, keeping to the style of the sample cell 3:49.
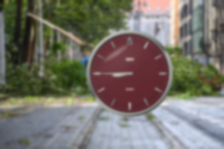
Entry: 8:45
